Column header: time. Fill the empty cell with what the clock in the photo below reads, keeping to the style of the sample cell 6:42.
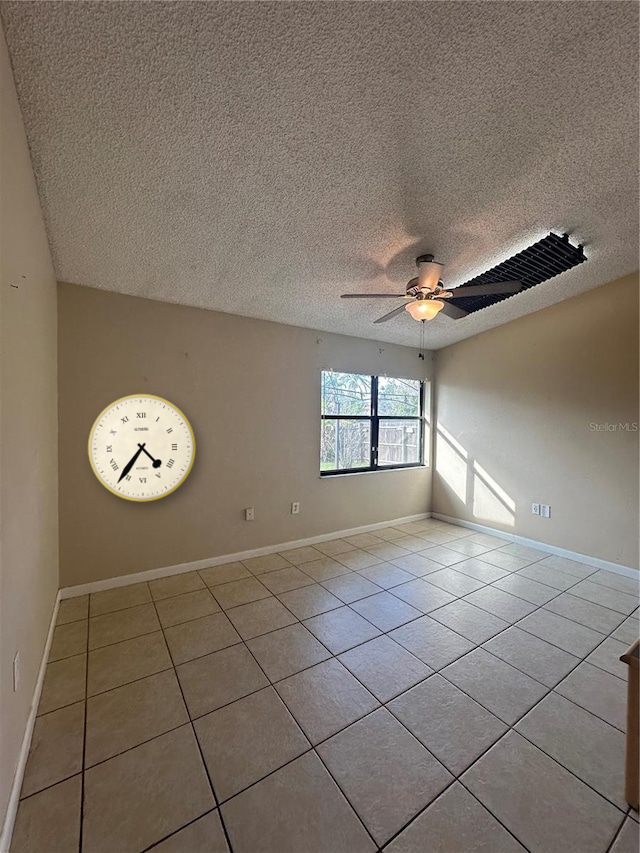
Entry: 4:36
